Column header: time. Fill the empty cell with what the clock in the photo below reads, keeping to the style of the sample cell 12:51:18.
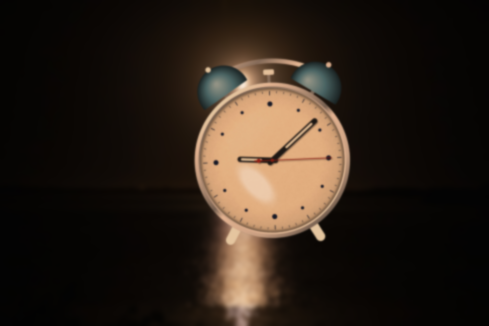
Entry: 9:08:15
